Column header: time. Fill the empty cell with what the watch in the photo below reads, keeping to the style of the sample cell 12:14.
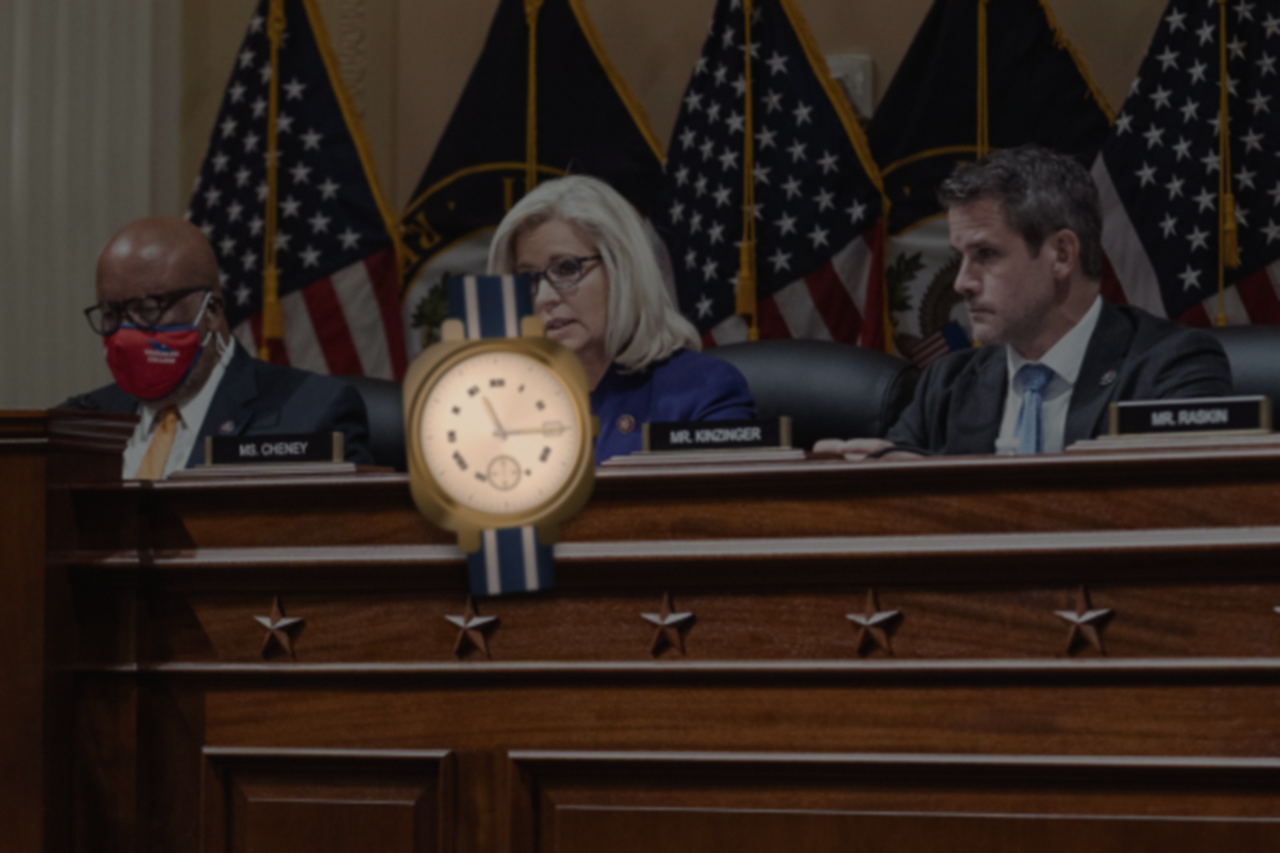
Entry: 11:15
